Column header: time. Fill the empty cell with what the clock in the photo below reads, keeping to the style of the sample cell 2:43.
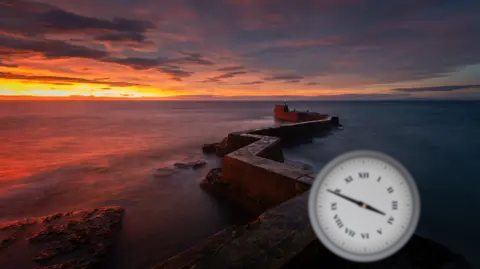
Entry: 3:49
